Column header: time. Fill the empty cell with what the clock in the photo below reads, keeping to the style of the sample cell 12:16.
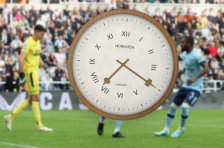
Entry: 7:20
